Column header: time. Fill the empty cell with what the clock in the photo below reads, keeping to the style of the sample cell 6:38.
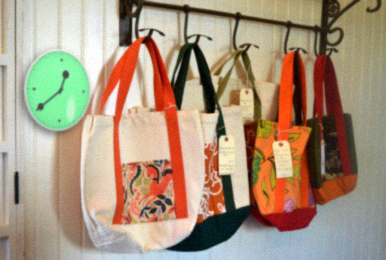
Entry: 12:39
